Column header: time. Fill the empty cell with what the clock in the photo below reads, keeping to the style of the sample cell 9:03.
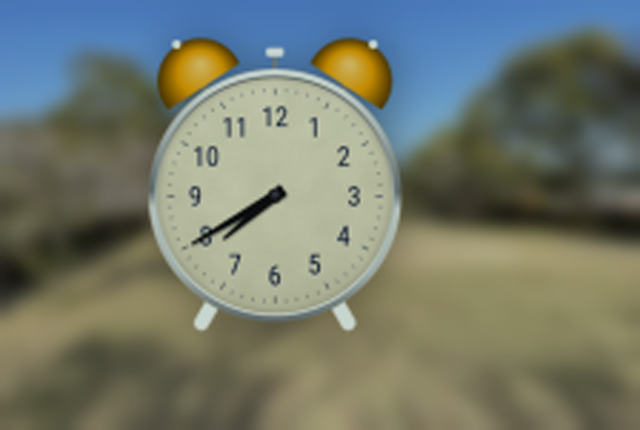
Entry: 7:40
